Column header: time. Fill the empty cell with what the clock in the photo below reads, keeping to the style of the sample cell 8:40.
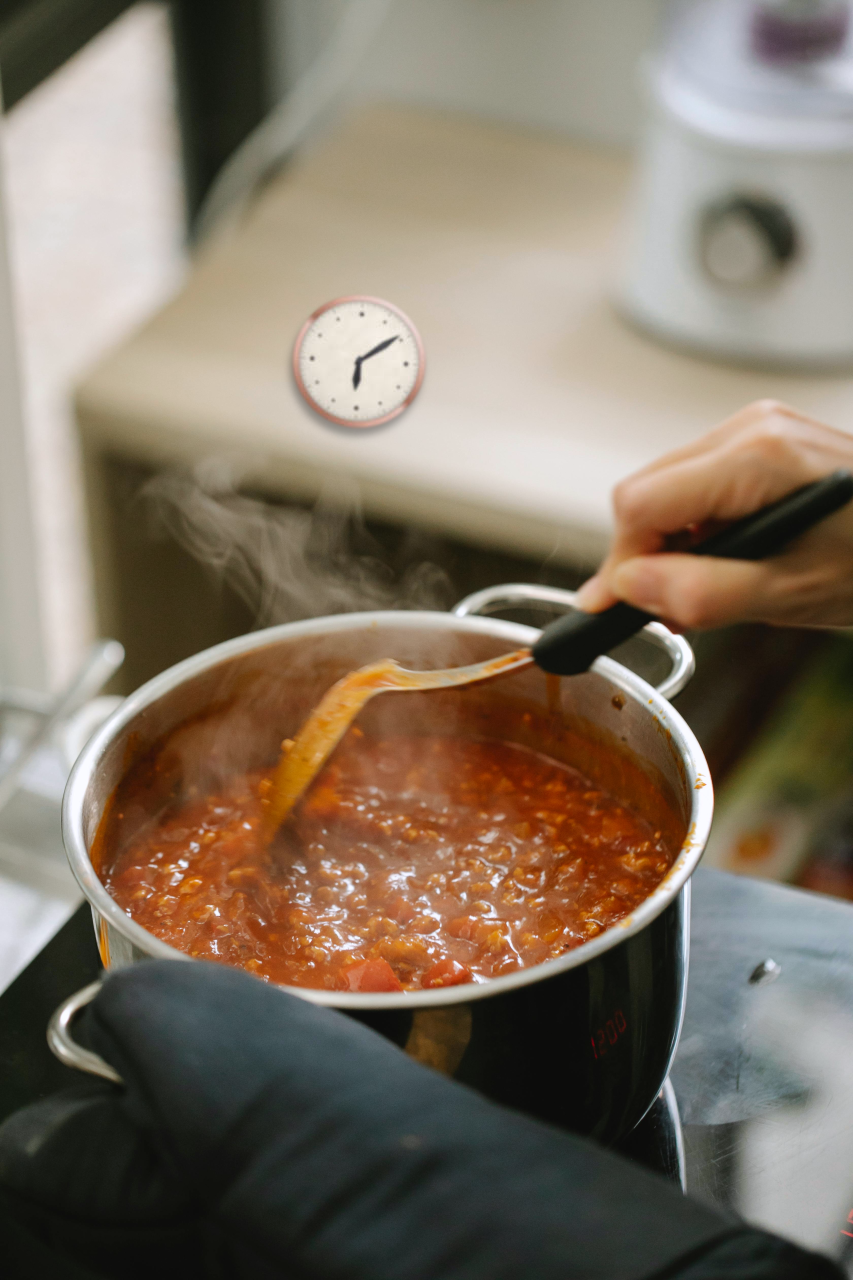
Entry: 6:09
